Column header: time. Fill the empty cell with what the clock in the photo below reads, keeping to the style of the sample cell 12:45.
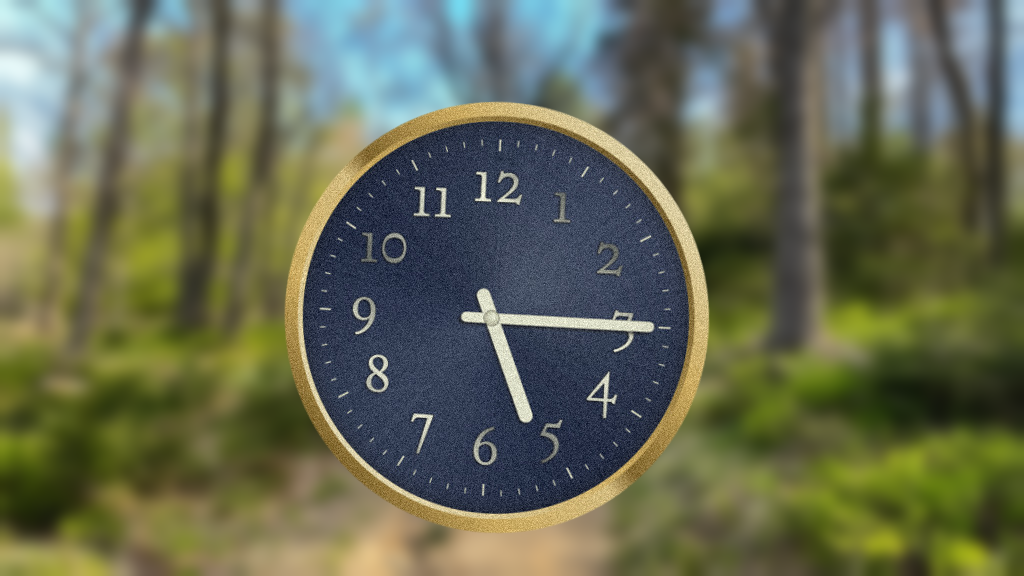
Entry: 5:15
